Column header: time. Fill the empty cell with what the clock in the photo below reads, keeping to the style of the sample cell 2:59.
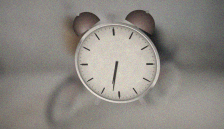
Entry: 6:32
